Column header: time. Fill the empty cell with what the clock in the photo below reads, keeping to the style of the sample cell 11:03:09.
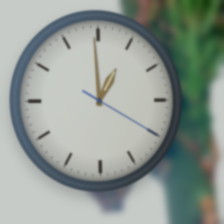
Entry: 12:59:20
